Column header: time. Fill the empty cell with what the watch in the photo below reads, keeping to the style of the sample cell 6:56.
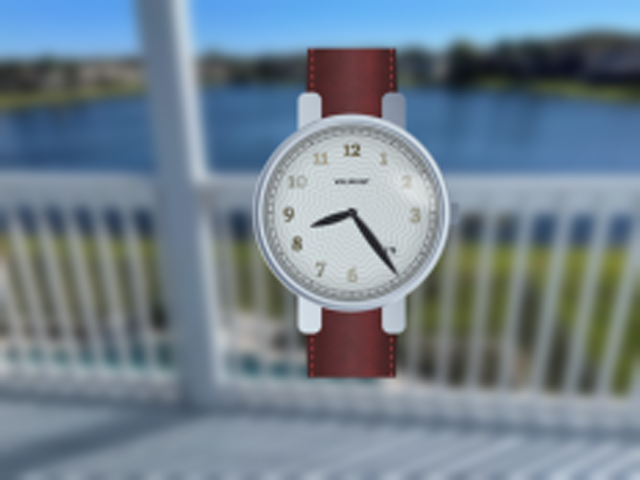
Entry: 8:24
